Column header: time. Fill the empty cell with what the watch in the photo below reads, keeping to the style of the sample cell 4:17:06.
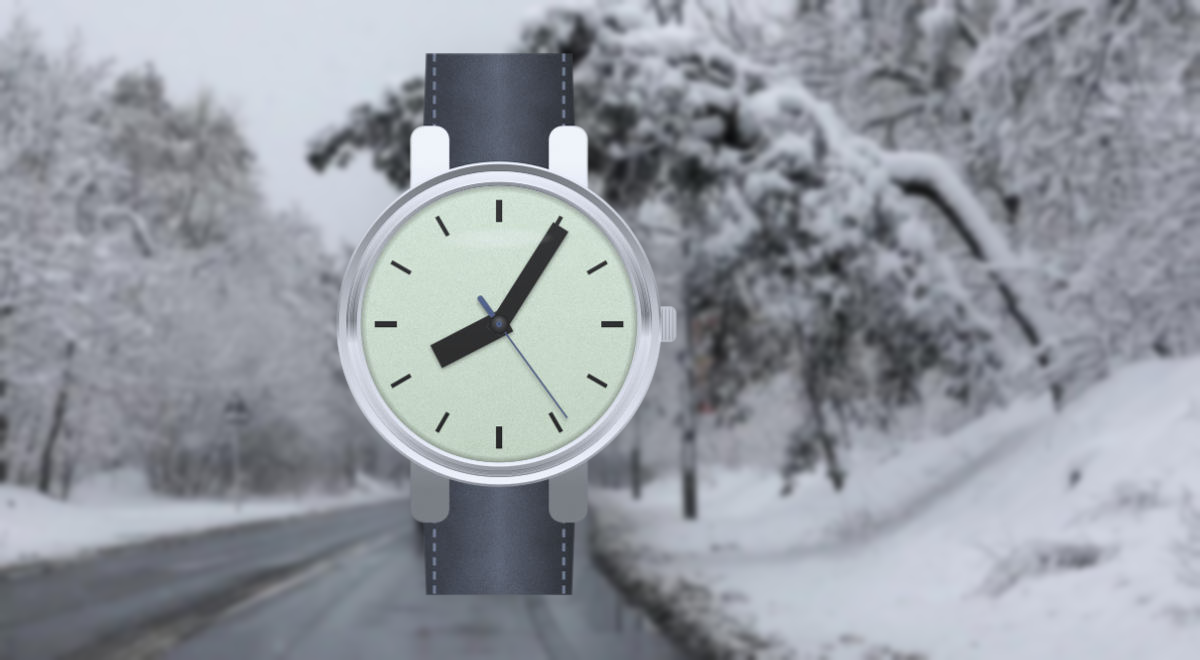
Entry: 8:05:24
